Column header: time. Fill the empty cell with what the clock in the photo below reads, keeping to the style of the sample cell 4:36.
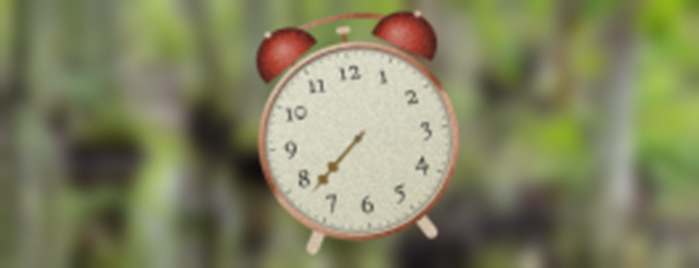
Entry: 7:38
